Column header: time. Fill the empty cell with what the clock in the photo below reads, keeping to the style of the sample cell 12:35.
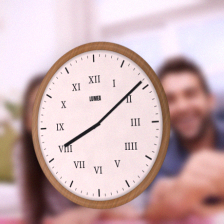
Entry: 8:09
